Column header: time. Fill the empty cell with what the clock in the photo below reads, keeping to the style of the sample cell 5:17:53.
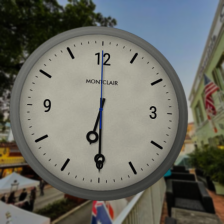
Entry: 6:30:00
